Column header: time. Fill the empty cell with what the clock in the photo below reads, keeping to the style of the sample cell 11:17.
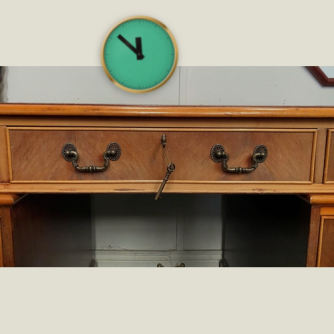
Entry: 11:52
